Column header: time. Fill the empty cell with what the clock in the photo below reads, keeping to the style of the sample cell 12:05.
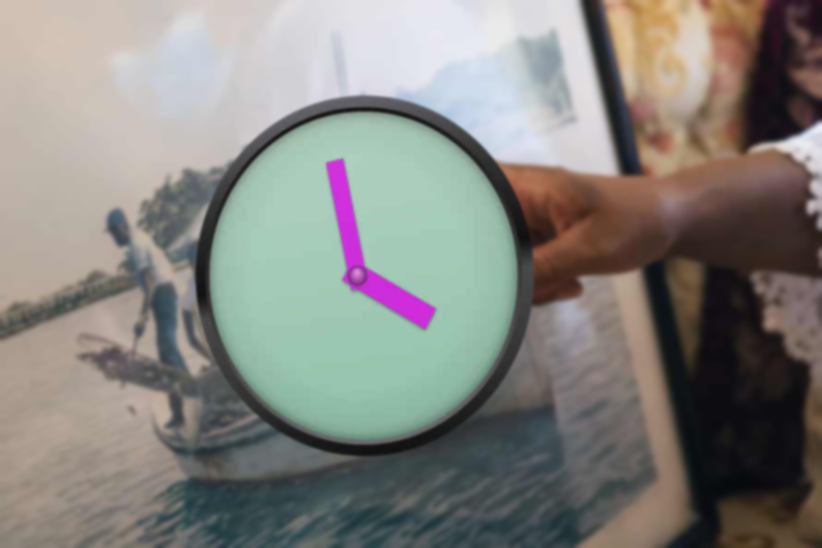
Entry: 3:58
